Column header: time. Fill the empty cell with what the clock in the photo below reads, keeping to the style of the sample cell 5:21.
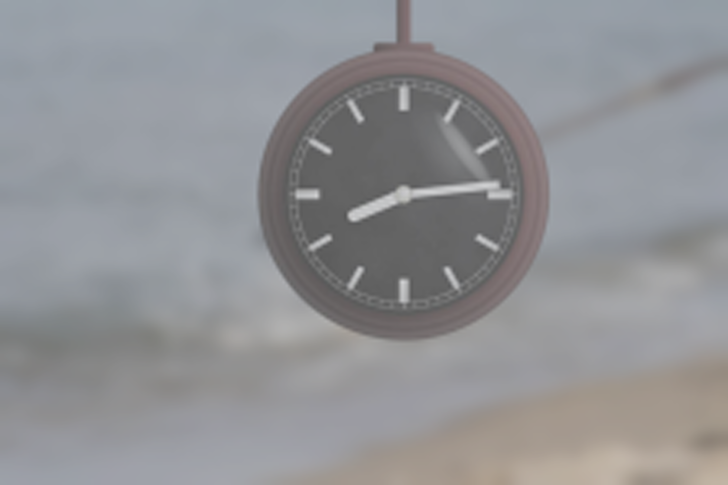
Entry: 8:14
